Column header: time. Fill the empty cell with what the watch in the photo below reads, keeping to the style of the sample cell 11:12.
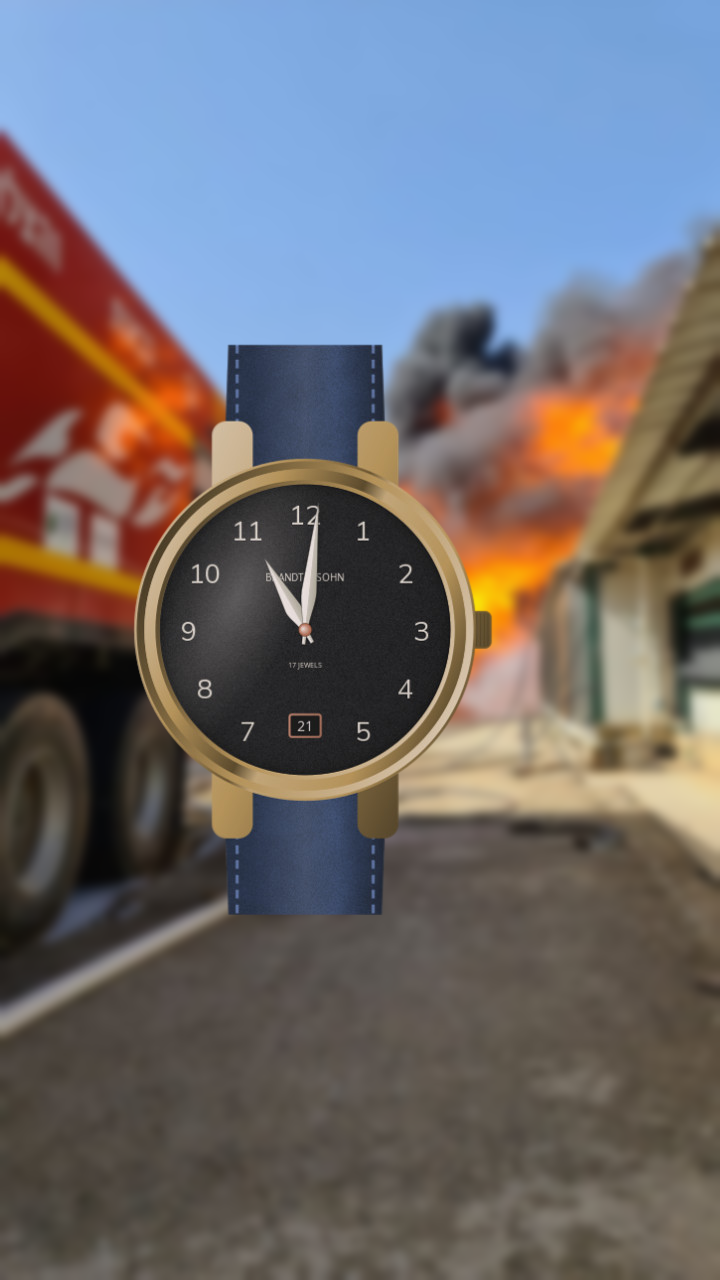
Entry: 11:01
